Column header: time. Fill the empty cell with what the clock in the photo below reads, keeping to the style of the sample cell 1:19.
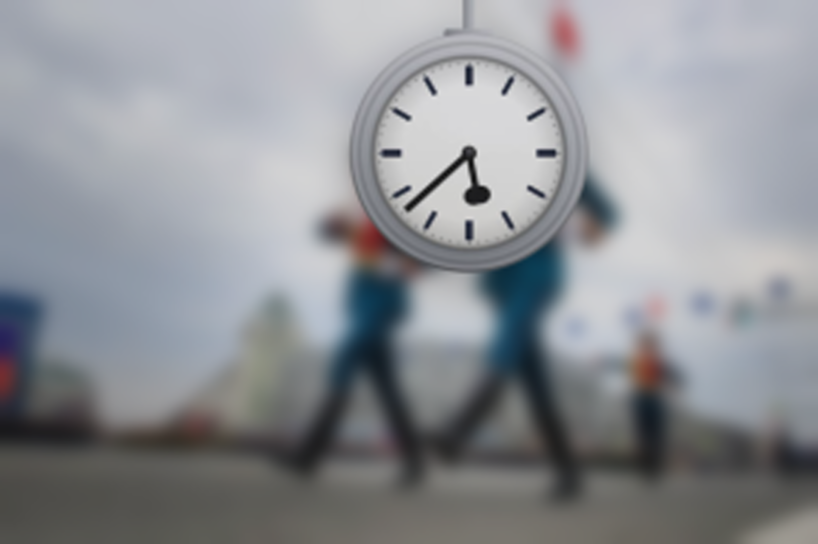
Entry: 5:38
